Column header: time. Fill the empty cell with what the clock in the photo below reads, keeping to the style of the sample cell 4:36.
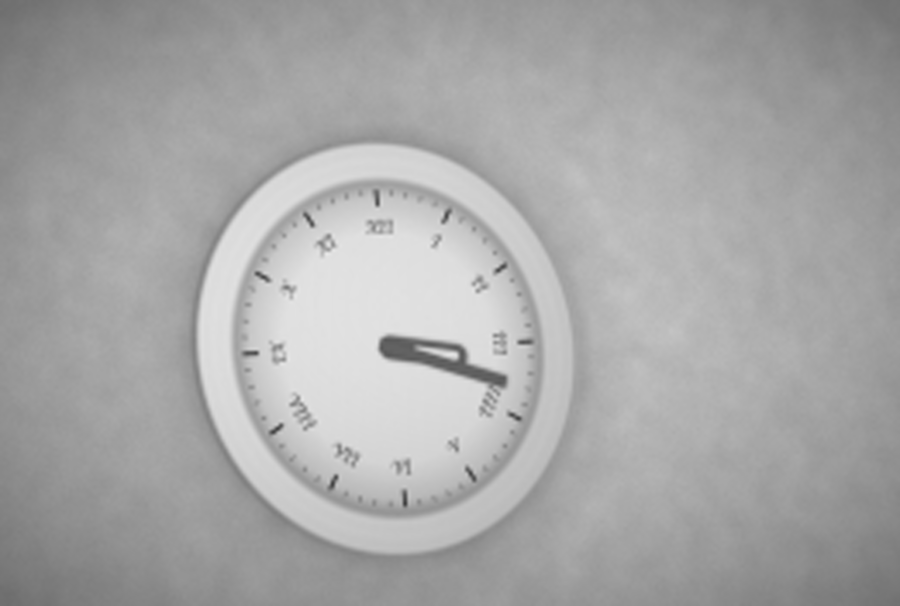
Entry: 3:18
